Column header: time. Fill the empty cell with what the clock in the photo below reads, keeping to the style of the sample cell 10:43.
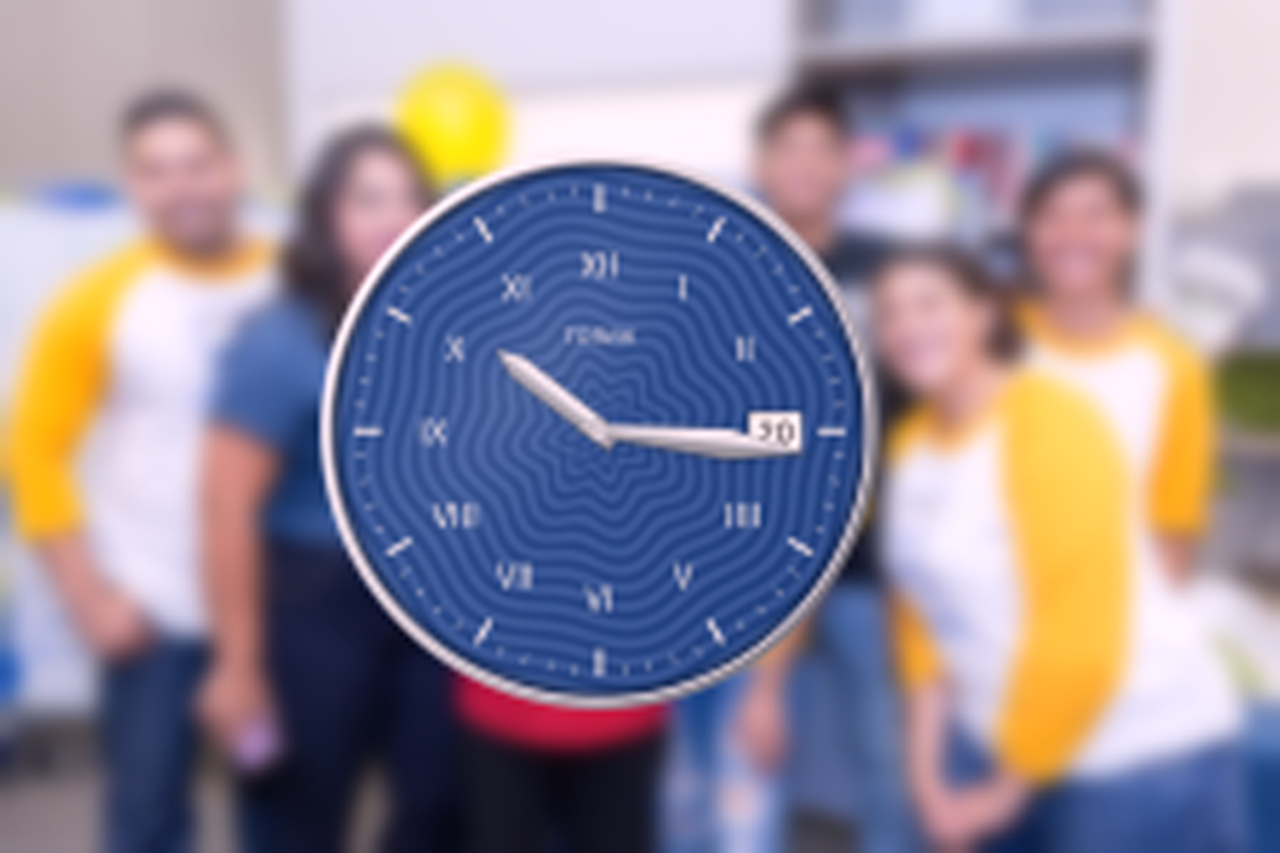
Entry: 10:16
